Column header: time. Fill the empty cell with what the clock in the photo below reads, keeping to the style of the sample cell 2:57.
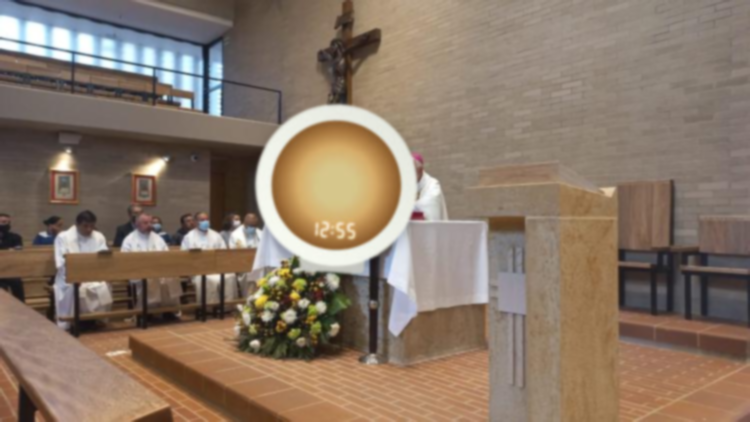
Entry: 12:55
